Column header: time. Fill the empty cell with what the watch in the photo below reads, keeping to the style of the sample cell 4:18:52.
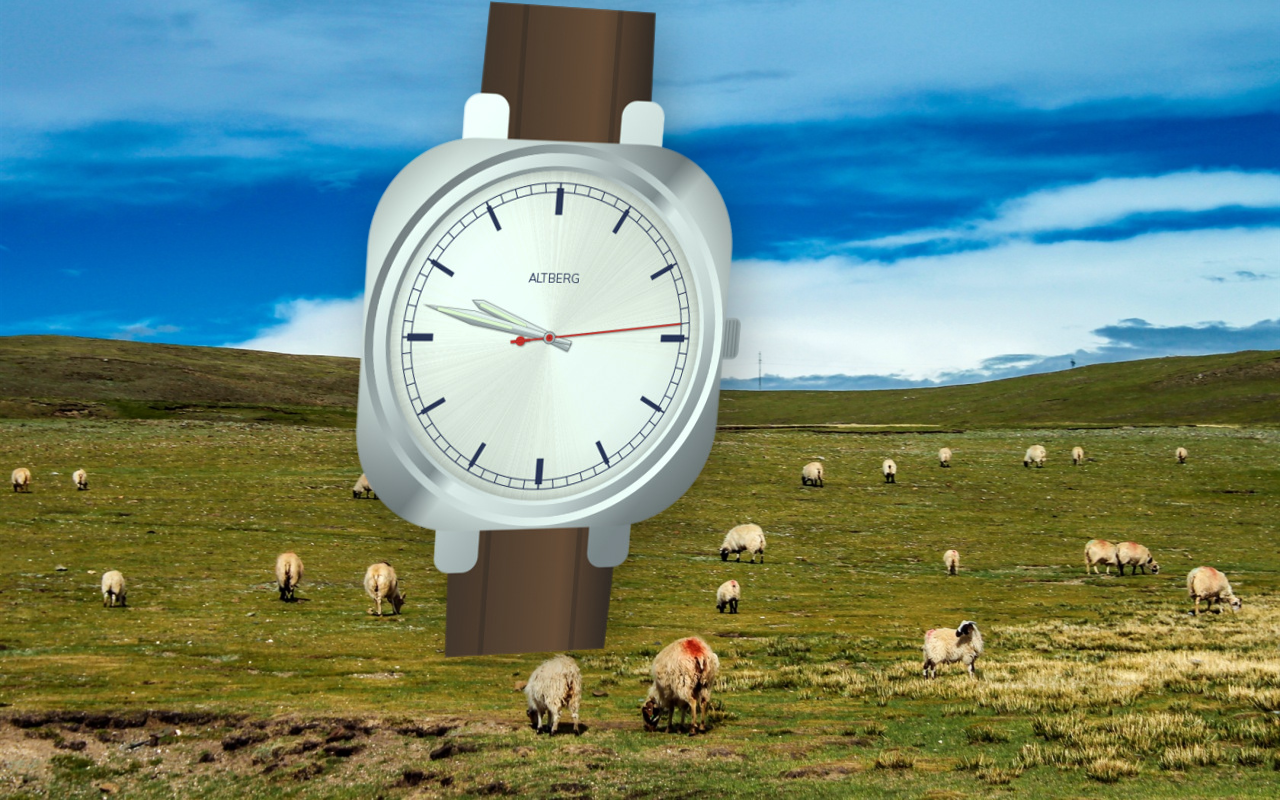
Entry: 9:47:14
